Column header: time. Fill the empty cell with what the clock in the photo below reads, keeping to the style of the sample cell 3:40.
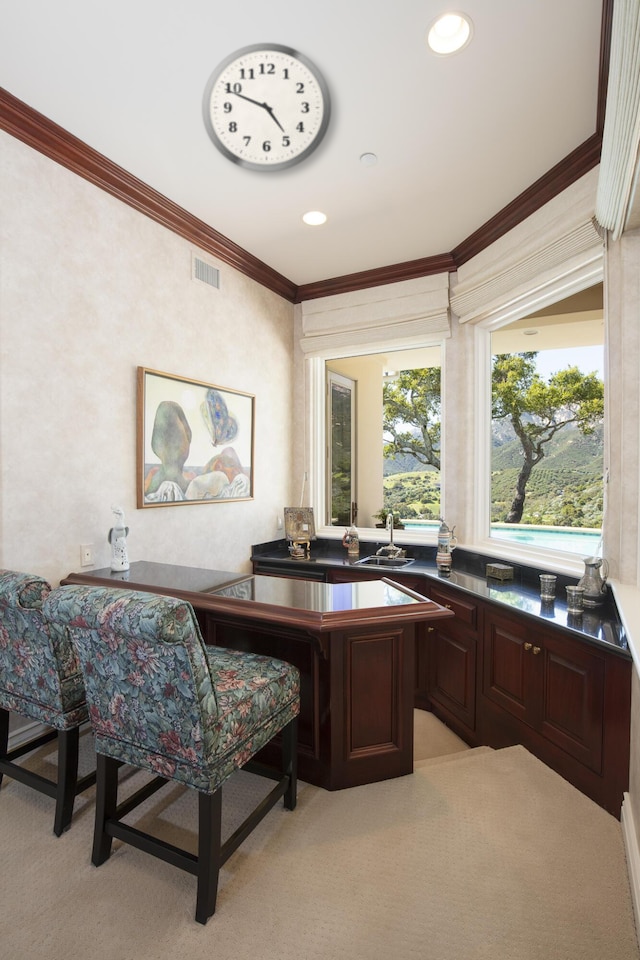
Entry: 4:49
